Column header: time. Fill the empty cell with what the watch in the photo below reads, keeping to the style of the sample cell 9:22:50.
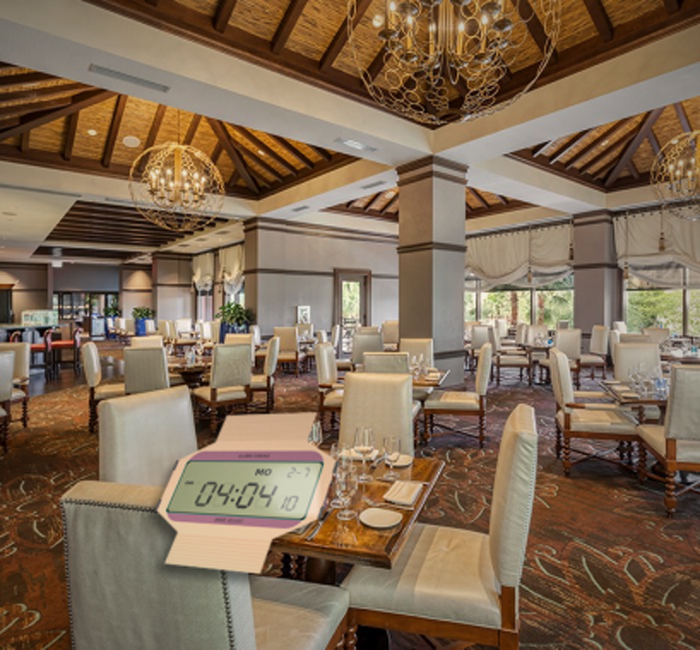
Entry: 4:04:10
